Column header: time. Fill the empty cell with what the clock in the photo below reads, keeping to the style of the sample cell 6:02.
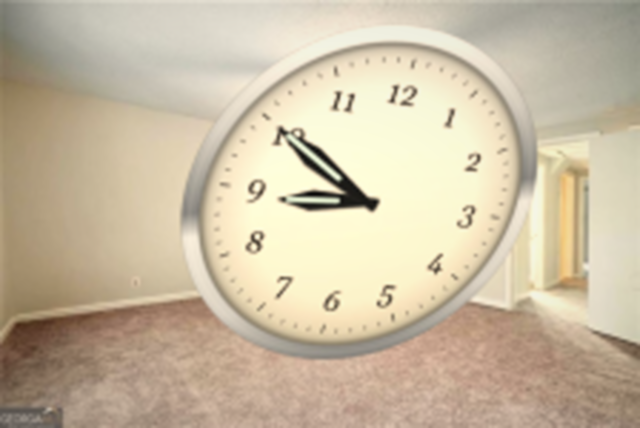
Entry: 8:50
